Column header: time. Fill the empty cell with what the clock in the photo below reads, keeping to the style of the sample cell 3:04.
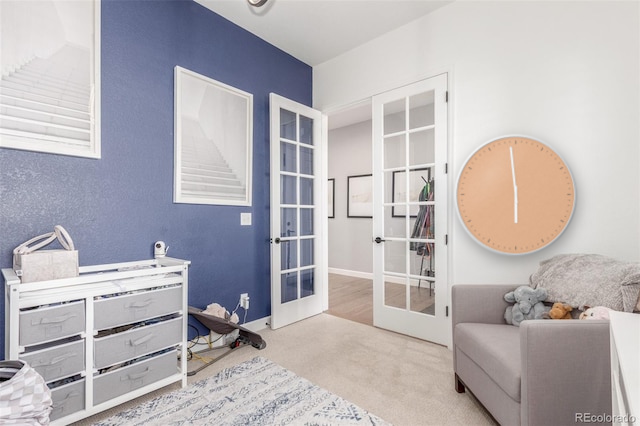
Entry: 5:59
